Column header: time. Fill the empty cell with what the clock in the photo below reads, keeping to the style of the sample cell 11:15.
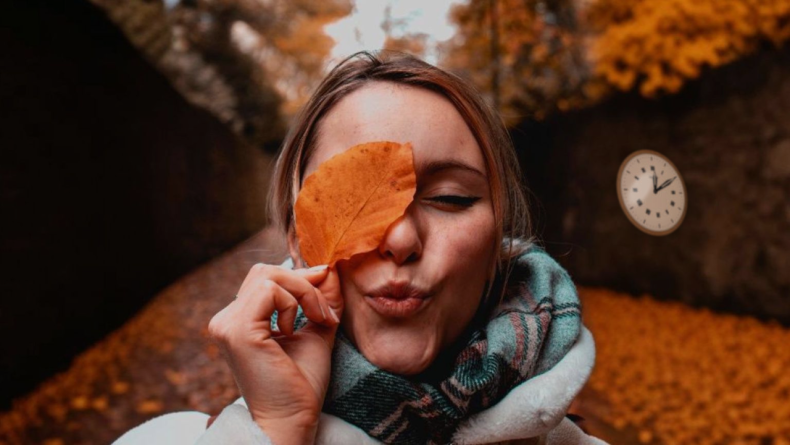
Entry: 12:10
